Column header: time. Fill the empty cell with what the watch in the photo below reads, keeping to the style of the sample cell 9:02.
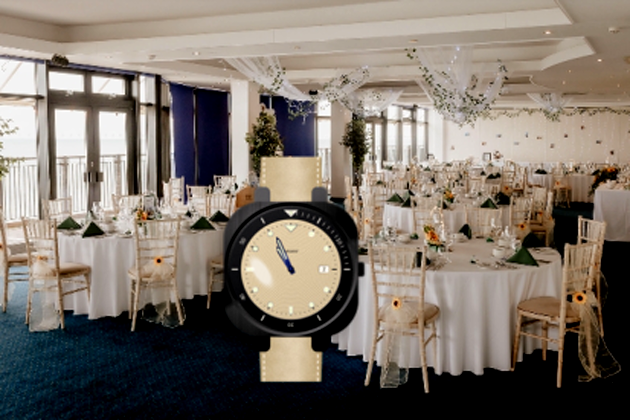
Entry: 10:56
